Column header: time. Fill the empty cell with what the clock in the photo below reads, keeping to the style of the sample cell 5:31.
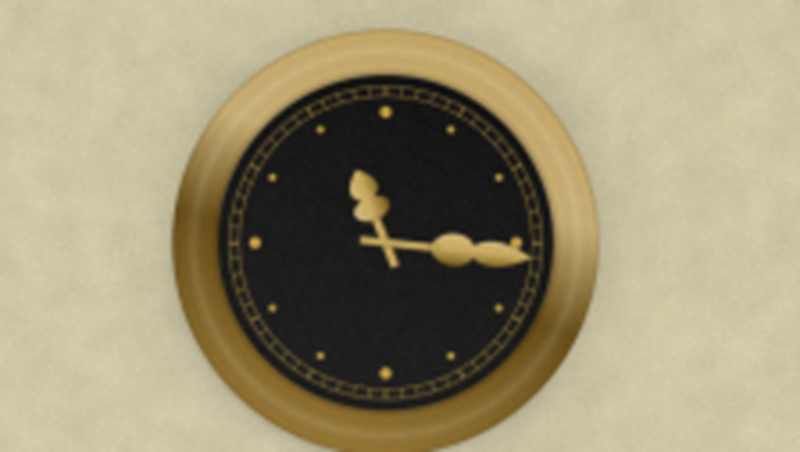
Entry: 11:16
